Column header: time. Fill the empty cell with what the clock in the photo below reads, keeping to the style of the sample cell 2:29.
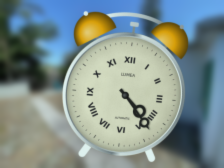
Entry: 4:23
